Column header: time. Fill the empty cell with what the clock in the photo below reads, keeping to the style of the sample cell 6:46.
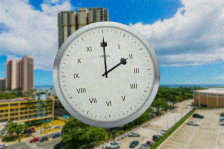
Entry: 2:00
